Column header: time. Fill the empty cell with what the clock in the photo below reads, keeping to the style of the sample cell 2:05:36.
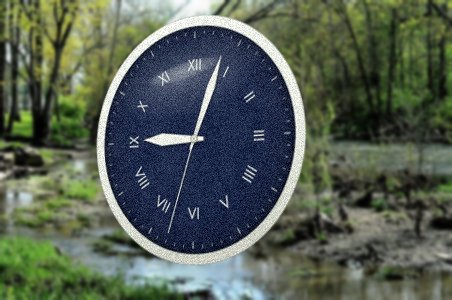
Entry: 9:03:33
